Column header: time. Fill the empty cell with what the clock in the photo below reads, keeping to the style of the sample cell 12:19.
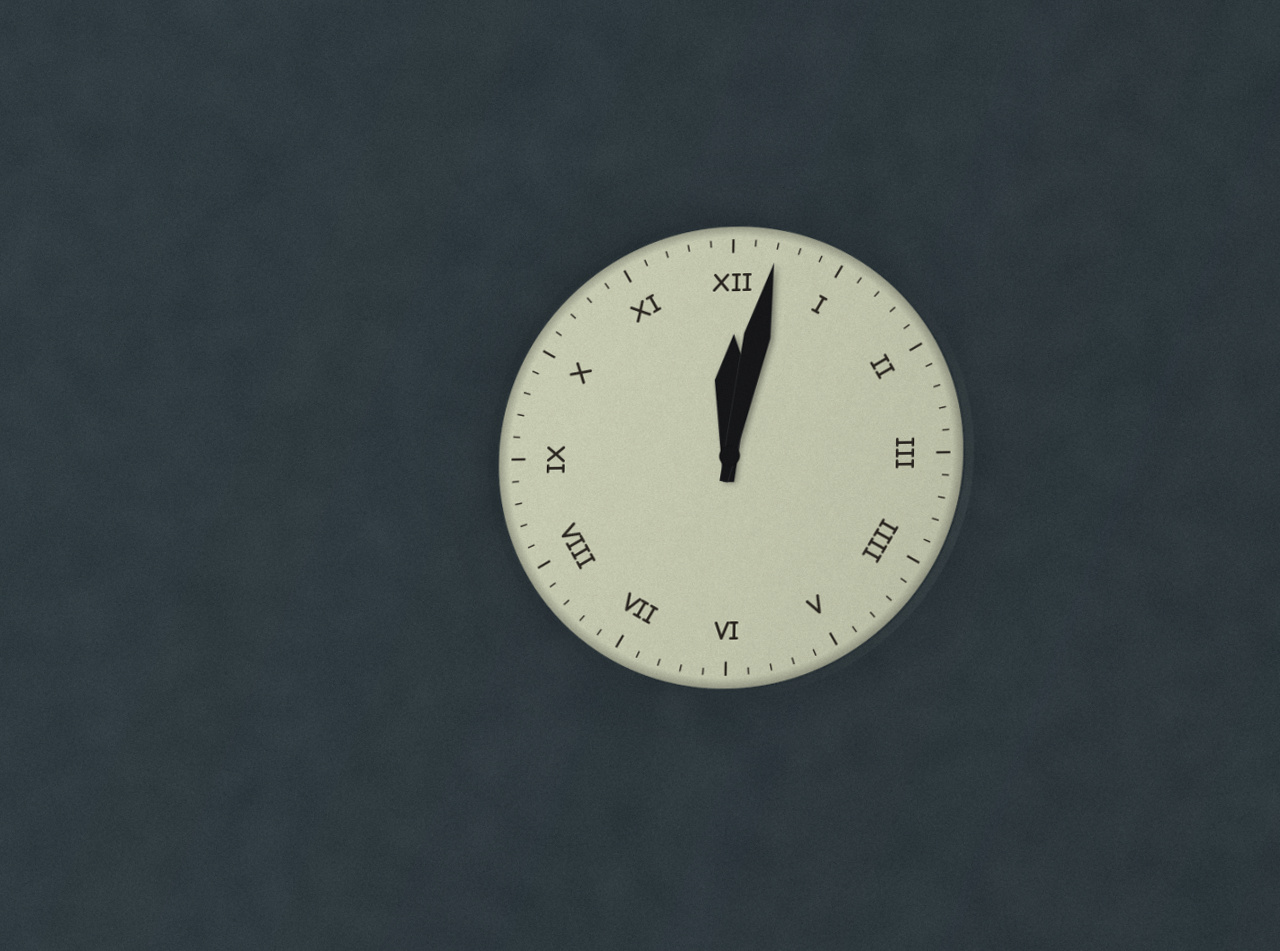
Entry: 12:02
